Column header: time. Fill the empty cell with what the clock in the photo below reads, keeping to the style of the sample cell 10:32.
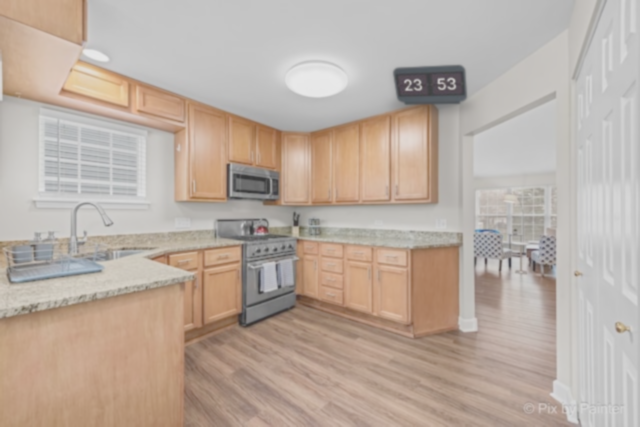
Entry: 23:53
